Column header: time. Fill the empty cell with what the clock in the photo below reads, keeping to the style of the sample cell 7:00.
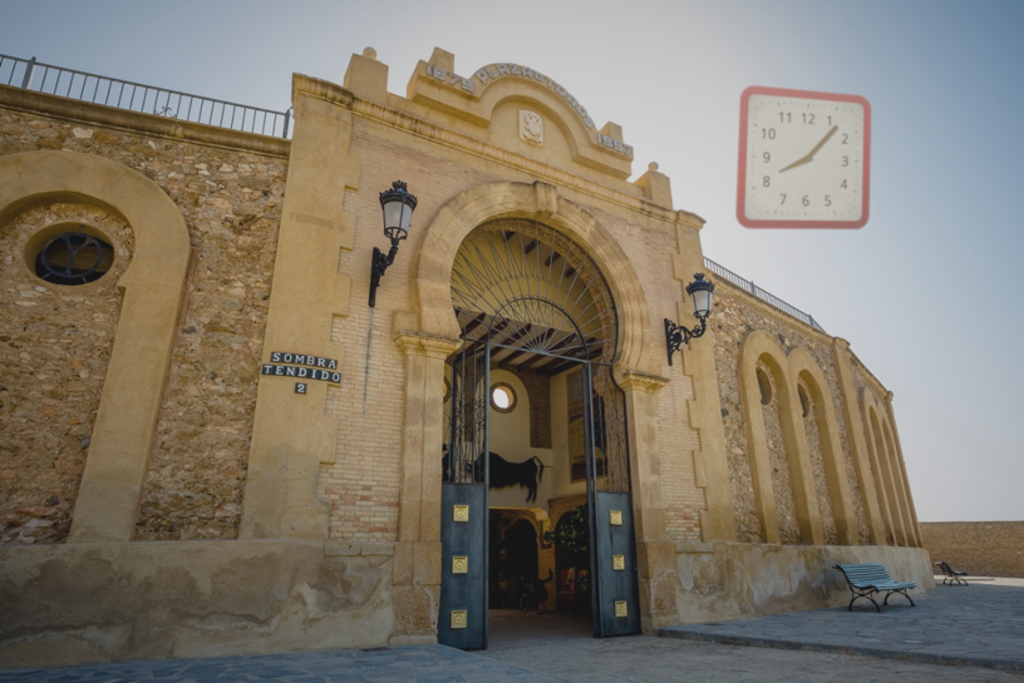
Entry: 8:07
